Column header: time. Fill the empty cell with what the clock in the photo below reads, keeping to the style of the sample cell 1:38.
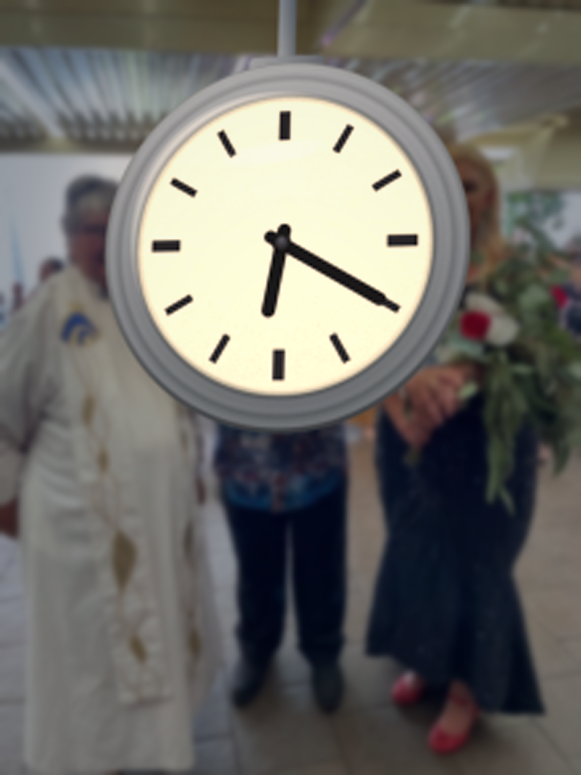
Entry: 6:20
